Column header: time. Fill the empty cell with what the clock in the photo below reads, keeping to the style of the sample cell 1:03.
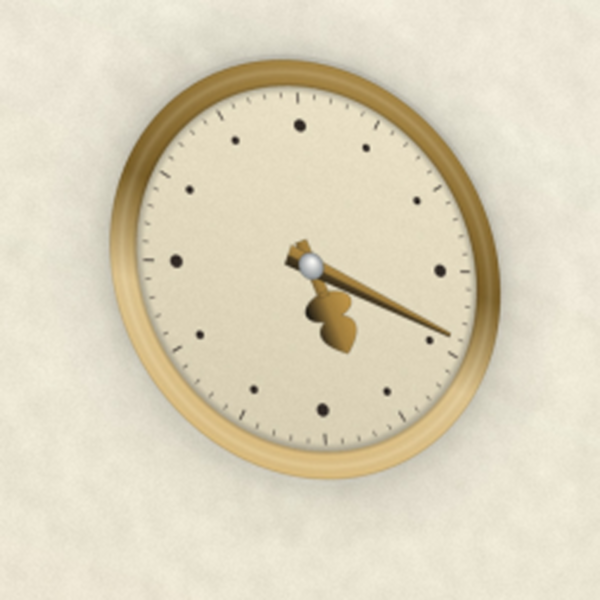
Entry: 5:19
